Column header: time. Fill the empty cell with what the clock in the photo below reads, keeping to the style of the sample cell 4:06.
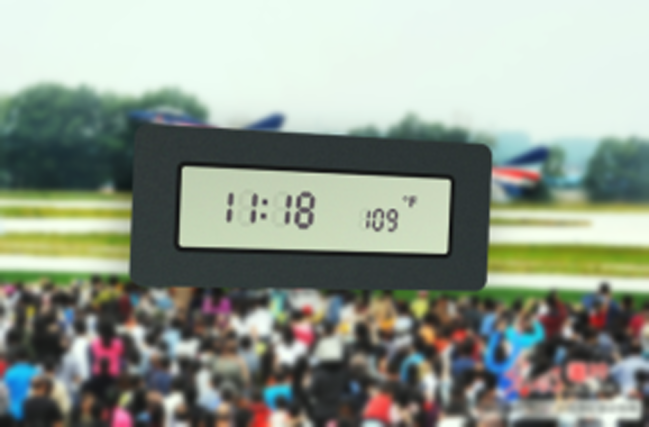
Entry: 11:18
